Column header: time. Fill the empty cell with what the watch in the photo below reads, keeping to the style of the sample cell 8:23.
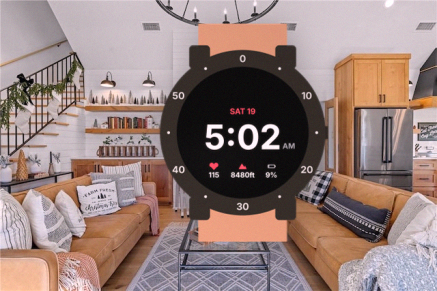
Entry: 5:02
